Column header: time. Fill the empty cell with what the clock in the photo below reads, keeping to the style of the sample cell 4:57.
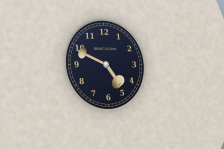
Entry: 4:49
